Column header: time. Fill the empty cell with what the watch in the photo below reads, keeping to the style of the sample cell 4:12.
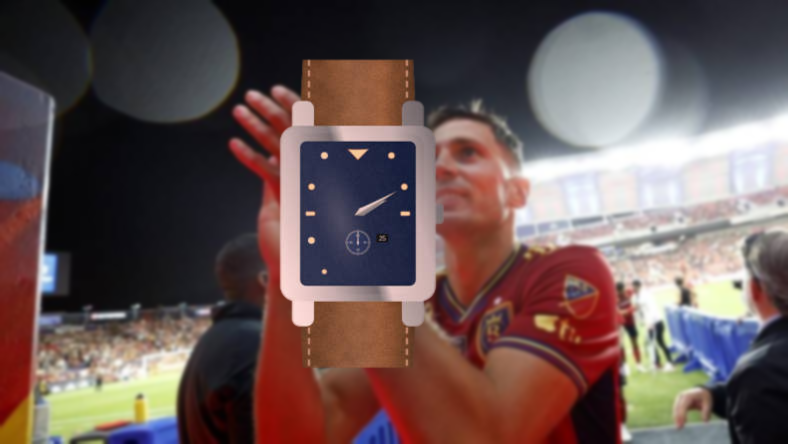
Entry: 2:10
